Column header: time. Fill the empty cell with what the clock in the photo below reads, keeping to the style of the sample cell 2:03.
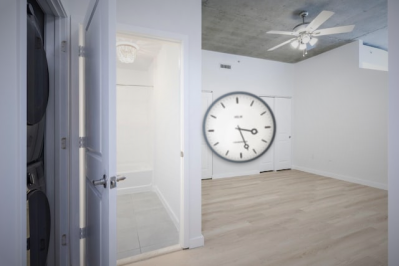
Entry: 3:27
